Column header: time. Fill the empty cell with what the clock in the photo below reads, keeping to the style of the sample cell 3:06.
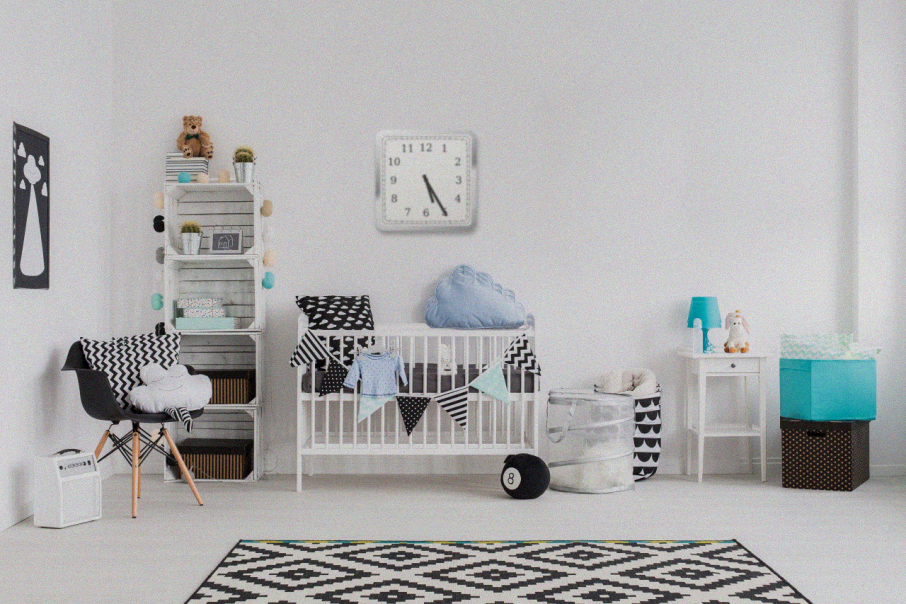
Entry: 5:25
